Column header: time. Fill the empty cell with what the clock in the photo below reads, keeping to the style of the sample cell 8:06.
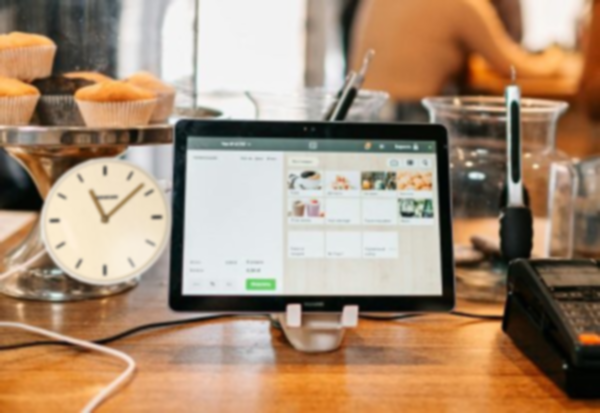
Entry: 11:08
